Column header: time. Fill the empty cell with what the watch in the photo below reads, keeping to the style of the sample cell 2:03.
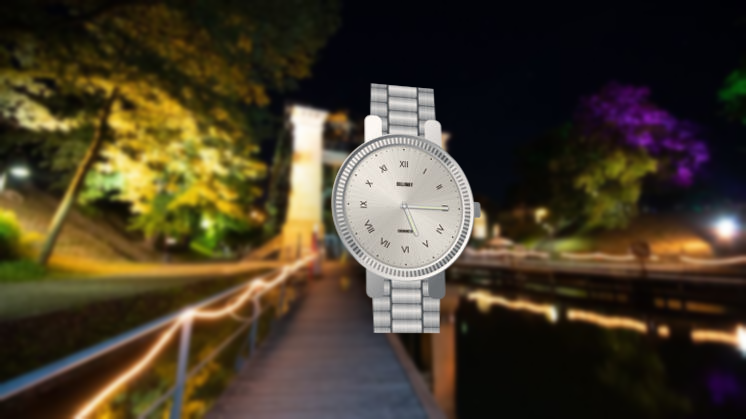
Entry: 5:15
